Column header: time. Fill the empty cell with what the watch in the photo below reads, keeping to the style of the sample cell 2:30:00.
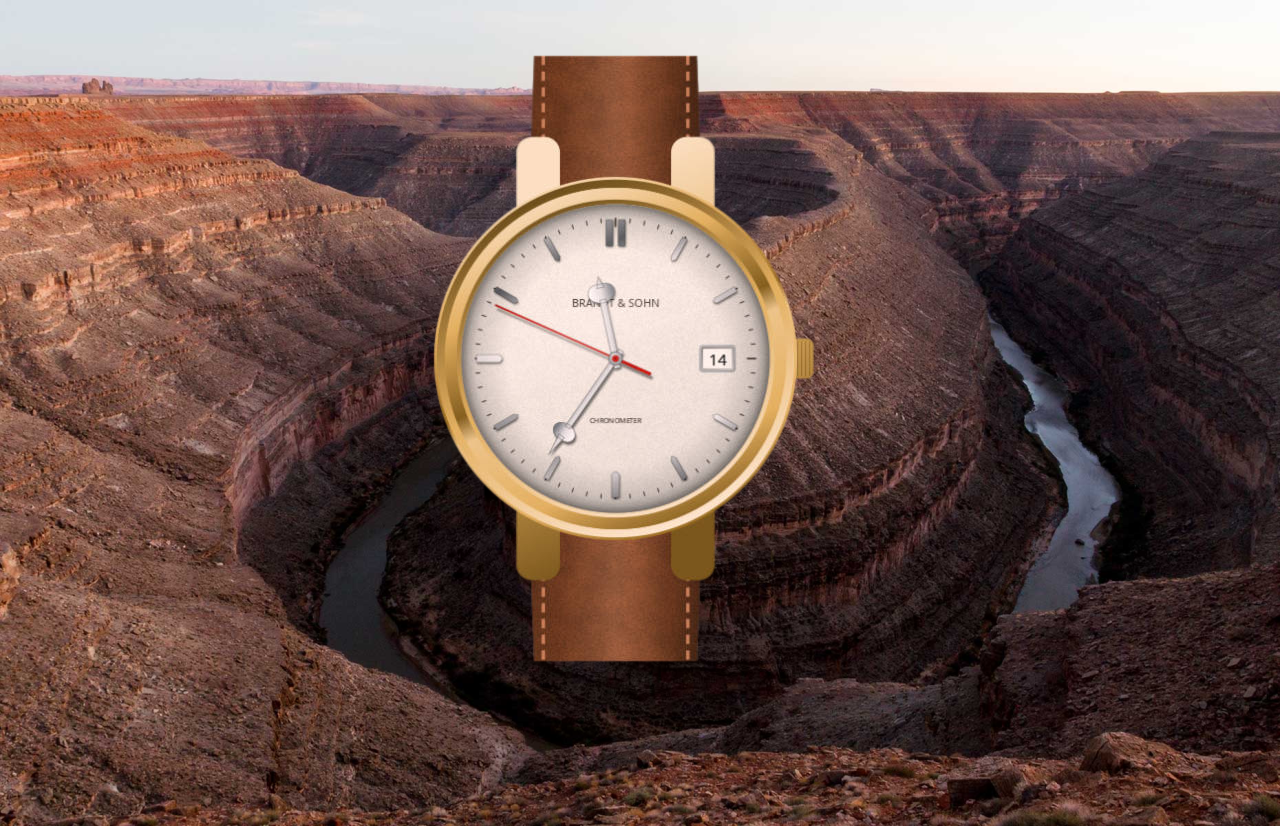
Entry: 11:35:49
